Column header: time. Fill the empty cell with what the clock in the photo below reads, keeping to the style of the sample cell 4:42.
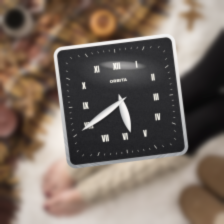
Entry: 5:40
